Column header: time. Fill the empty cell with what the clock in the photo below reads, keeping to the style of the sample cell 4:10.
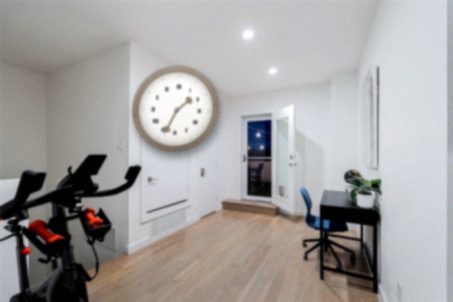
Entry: 1:34
